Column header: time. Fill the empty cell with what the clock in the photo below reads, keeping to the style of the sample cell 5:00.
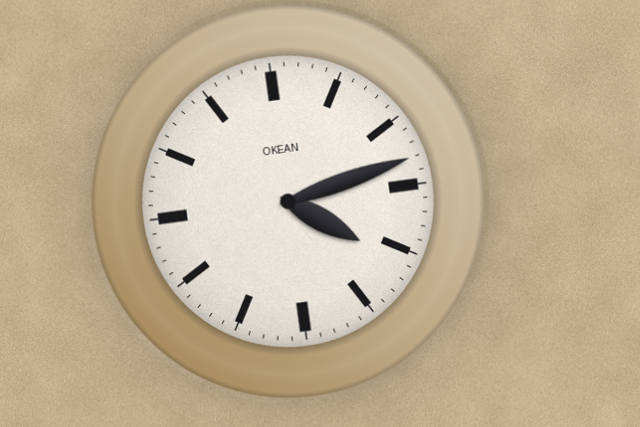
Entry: 4:13
